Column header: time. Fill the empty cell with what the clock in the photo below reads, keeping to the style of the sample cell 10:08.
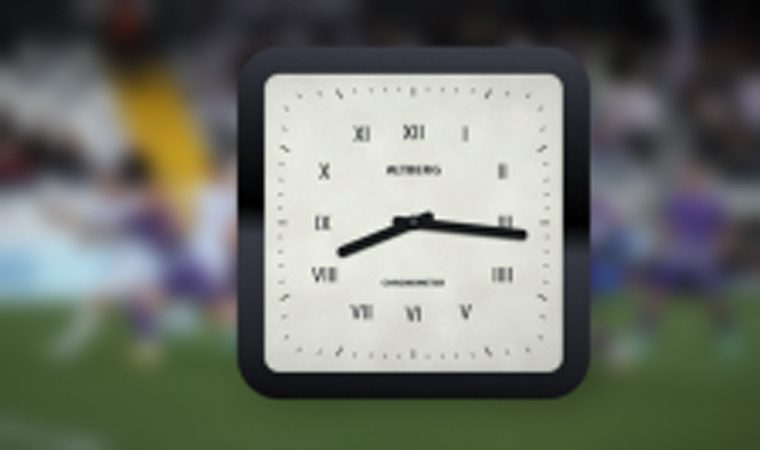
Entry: 8:16
